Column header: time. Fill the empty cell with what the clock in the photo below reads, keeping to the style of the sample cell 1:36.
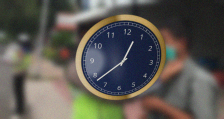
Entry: 12:38
